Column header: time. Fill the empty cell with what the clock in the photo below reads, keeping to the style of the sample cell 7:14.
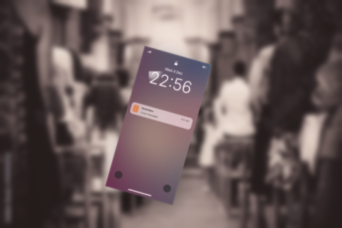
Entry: 22:56
